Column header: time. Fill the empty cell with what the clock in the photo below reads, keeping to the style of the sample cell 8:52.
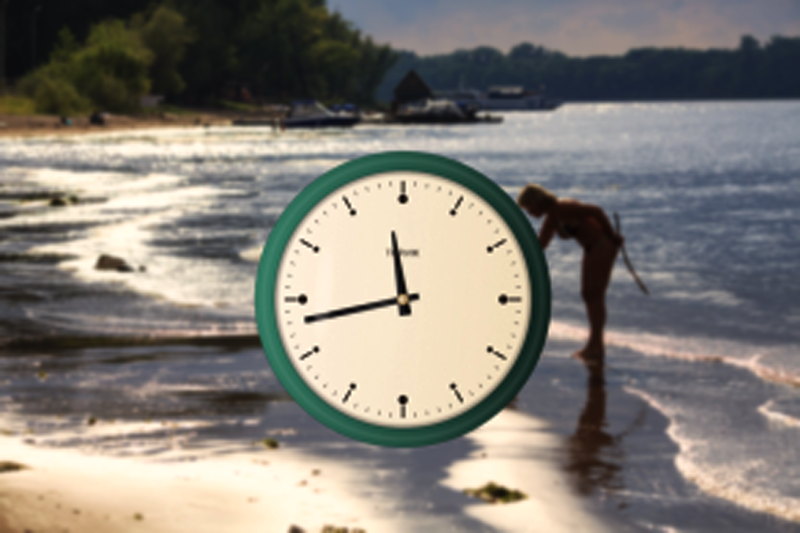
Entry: 11:43
